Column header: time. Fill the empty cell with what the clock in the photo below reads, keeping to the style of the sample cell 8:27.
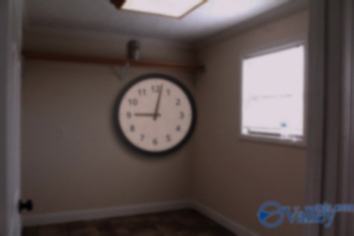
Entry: 9:02
